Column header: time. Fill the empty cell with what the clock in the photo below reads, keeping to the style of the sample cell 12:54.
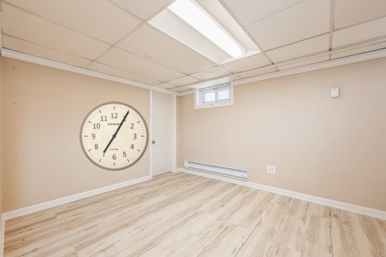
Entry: 7:05
